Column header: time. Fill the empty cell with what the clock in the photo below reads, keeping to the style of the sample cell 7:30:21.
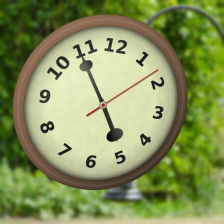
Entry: 4:54:08
